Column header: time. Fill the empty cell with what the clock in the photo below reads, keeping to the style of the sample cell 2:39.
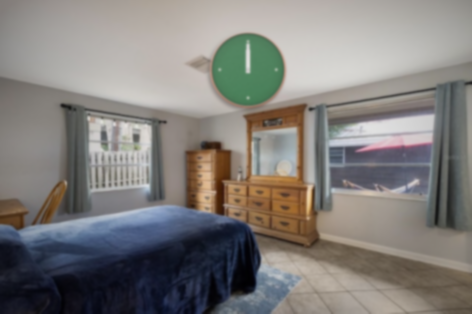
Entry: 12:00
